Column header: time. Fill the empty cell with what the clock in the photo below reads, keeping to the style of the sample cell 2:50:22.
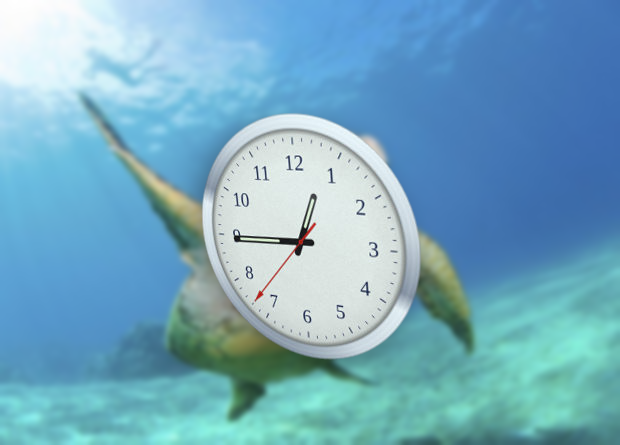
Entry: 12:44:37
